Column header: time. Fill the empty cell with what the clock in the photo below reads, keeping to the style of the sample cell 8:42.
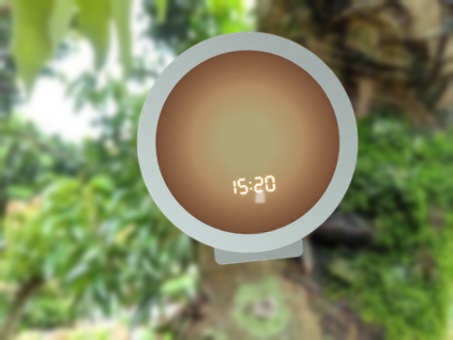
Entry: 15:20
